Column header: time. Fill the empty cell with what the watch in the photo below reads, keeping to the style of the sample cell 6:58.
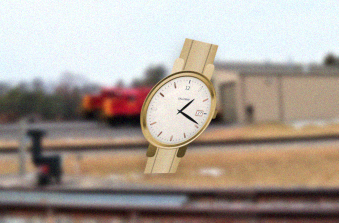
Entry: 1:19
